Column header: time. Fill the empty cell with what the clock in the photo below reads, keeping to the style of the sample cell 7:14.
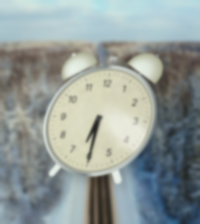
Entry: 6:30
